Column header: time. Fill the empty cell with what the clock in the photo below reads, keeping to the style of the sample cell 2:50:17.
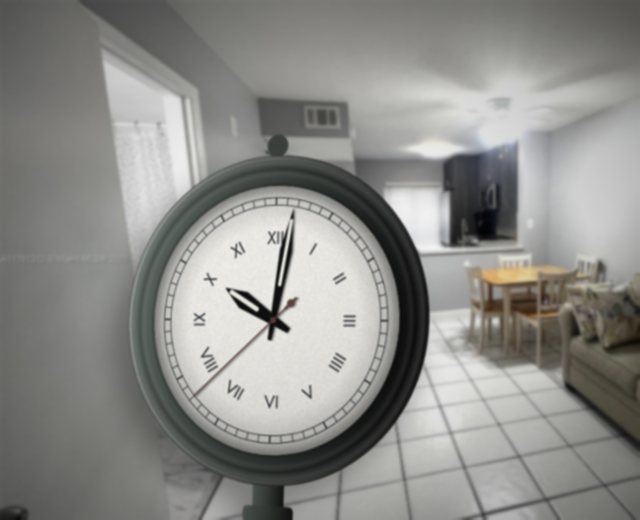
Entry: 10:01:38
